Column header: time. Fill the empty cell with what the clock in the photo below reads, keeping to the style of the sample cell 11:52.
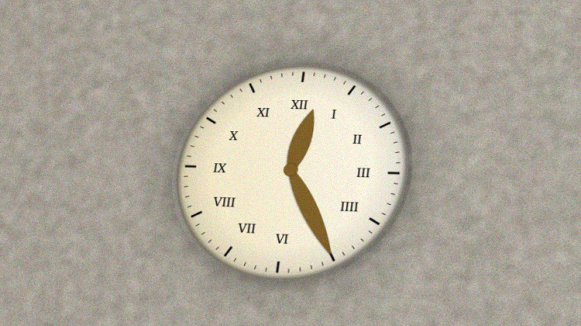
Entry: 12:25
